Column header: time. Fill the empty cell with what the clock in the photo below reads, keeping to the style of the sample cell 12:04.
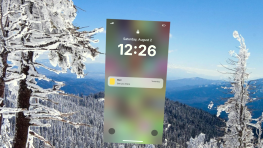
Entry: 12:26
